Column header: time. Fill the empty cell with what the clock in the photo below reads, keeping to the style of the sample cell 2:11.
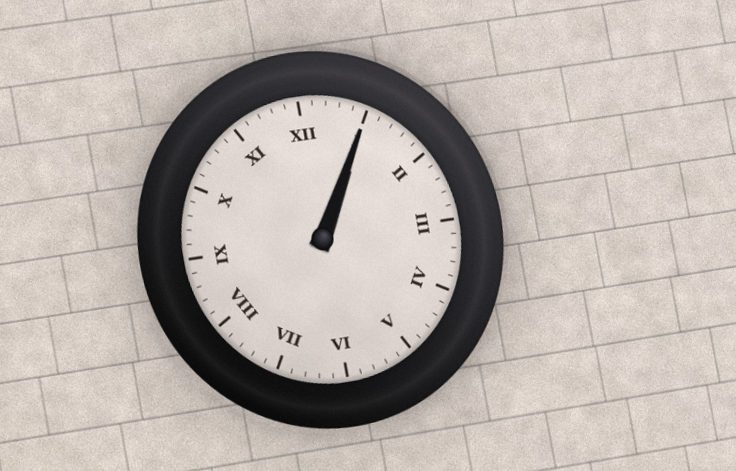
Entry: 1:05
